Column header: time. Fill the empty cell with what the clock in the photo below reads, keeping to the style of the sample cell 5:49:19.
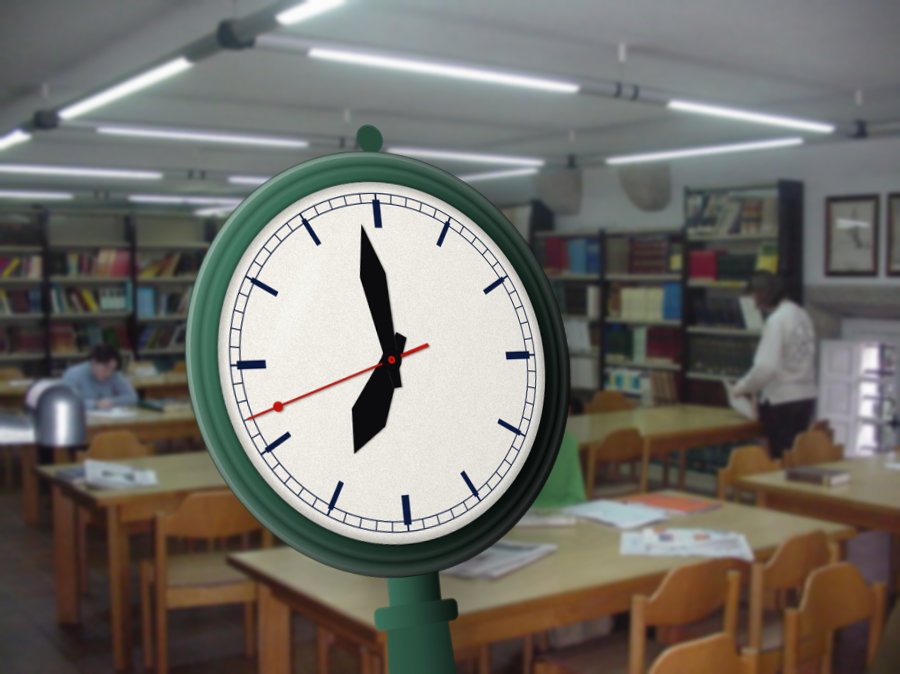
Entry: 6:58:42
